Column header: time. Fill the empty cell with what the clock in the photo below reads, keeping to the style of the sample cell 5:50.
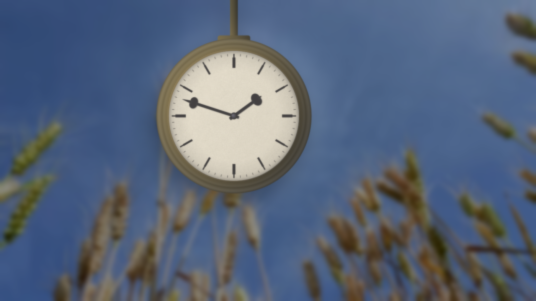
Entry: 1:48
